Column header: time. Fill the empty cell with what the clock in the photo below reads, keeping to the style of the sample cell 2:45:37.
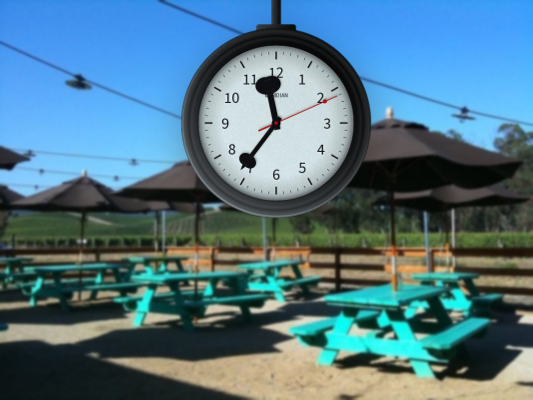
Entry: 11:36:11
